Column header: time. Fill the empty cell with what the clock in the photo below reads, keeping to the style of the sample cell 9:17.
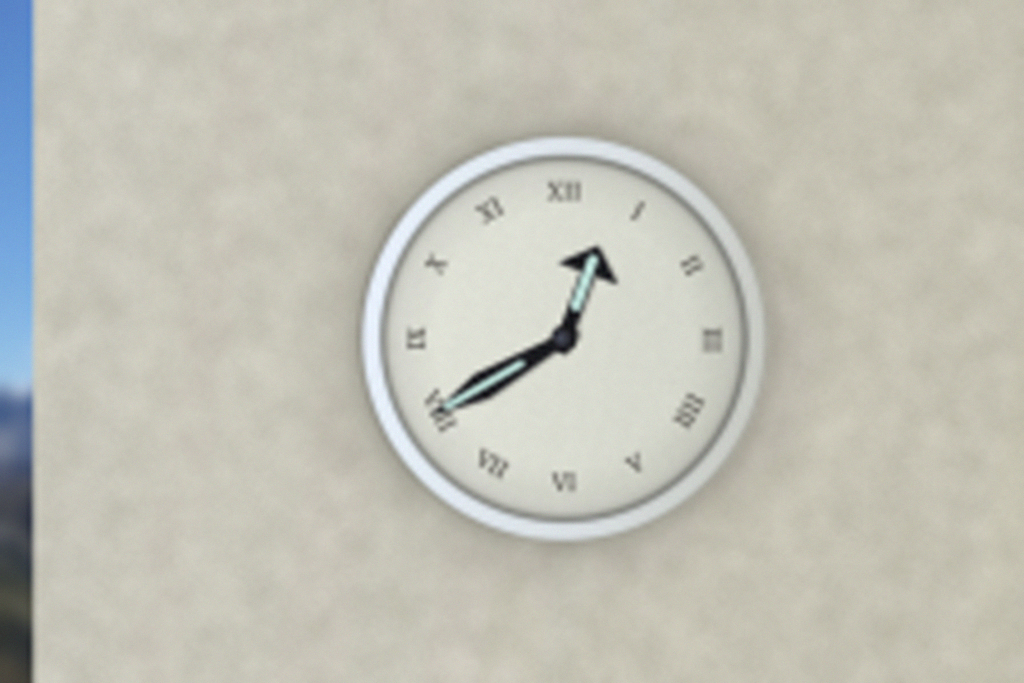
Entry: 12:40
